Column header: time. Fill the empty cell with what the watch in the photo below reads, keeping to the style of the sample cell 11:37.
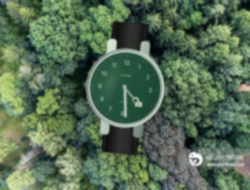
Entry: 4:29
